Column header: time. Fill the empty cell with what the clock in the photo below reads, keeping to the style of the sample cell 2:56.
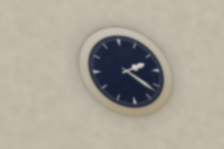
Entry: 2:22
